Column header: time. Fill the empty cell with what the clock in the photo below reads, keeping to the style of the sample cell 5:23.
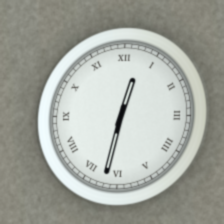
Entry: 12:32
